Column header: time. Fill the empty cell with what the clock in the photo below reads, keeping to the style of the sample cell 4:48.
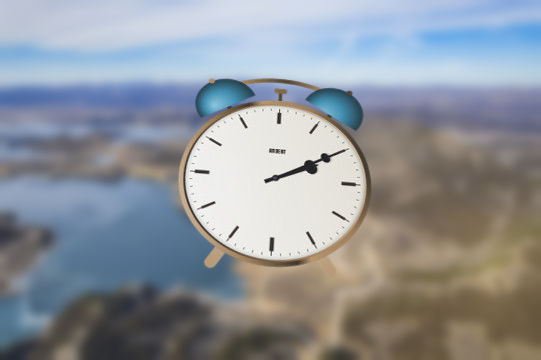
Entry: 2:10
